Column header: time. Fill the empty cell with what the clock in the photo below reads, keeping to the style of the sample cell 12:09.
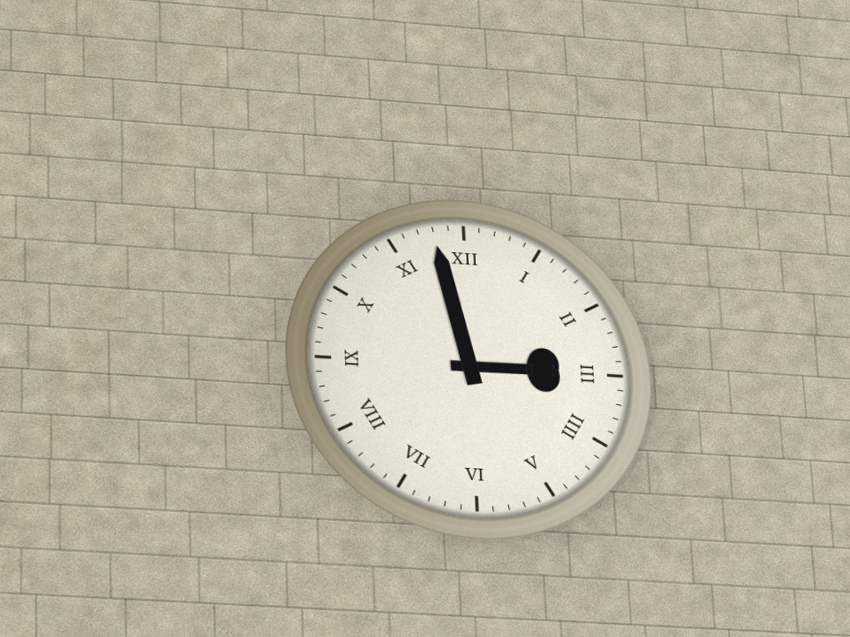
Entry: 2:58
